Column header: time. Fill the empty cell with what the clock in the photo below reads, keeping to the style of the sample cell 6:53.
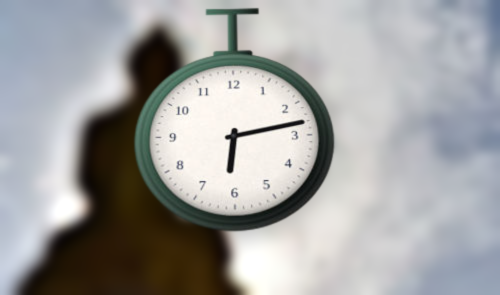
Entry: 6:13
